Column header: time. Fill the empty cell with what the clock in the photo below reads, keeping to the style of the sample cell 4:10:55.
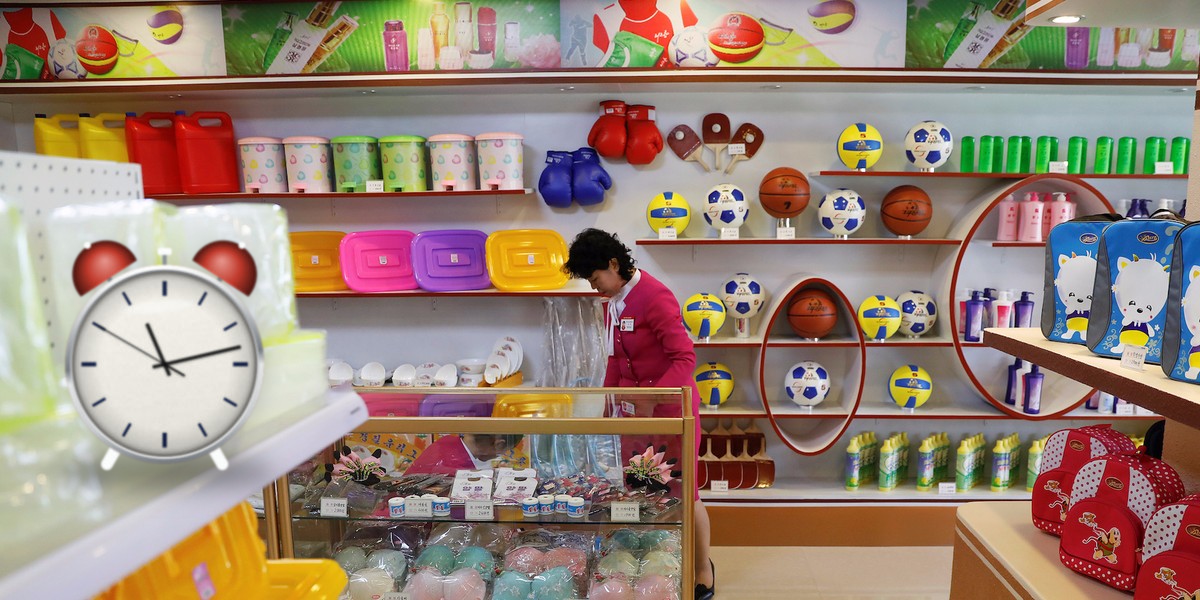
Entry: 11:12:50
